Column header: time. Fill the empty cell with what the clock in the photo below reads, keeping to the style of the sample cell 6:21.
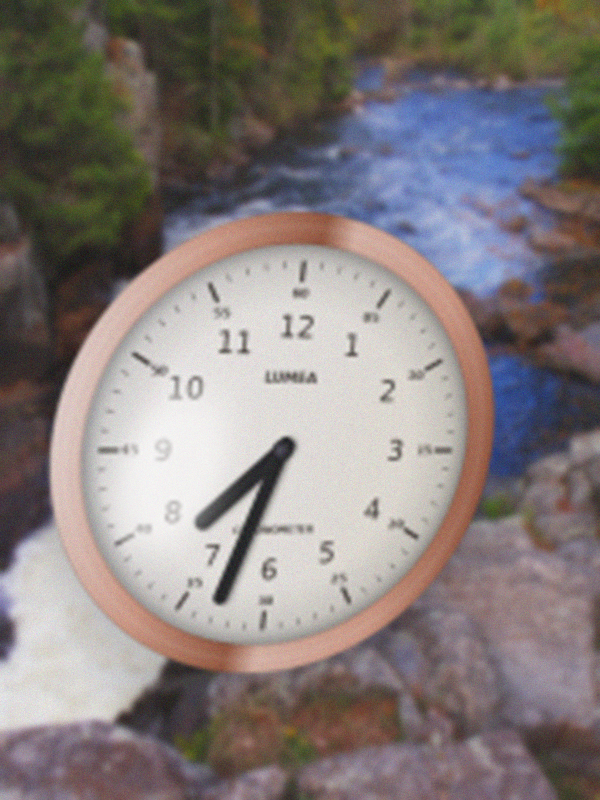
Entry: 7:33
